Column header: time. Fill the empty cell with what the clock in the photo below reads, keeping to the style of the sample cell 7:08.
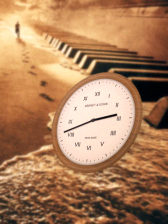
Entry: 2:42
